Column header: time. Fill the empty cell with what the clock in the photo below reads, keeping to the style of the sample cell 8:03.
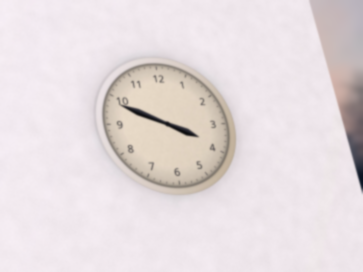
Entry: 3:49
